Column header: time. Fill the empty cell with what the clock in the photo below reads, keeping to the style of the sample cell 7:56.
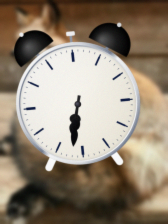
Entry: 6:32
